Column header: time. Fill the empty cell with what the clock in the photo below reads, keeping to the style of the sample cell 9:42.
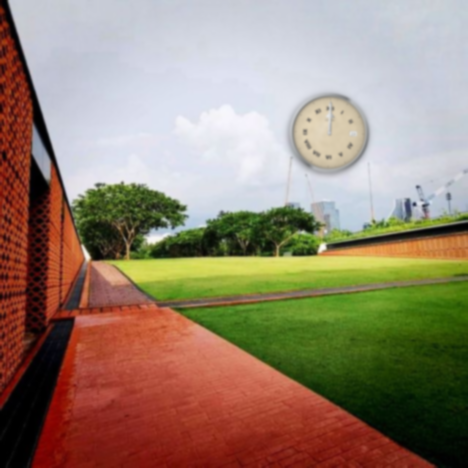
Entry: 12:00
